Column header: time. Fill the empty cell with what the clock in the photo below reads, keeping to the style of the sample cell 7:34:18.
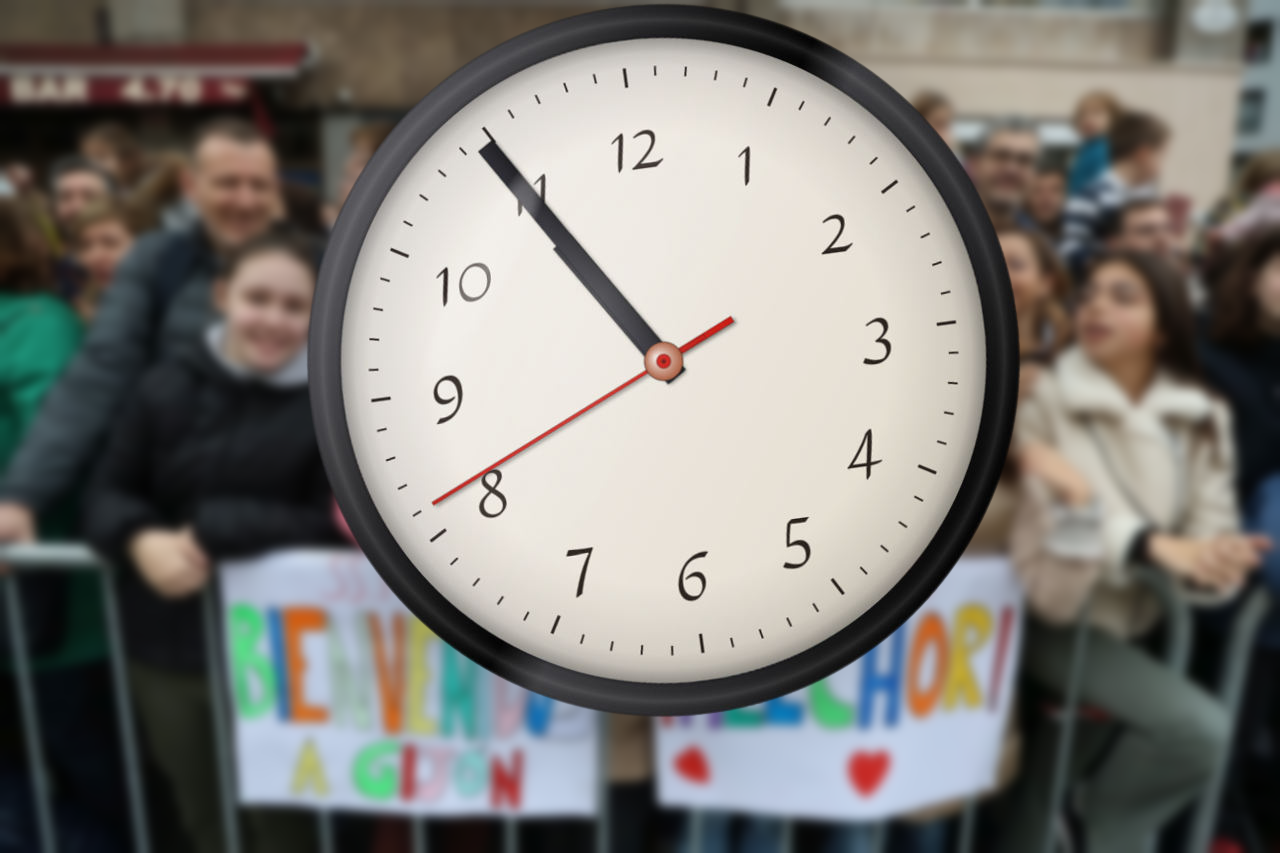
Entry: 10:54:41
